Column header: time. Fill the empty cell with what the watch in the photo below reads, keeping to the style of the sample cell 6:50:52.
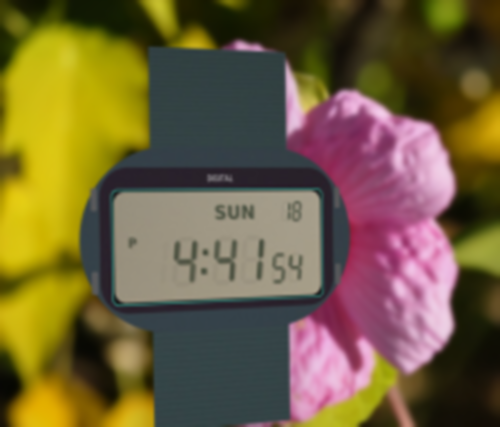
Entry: 4:41:54
